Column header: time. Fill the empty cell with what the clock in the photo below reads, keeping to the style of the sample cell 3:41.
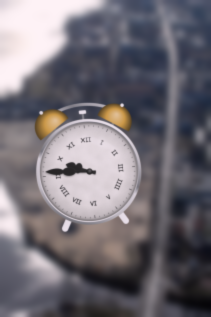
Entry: 9:46
